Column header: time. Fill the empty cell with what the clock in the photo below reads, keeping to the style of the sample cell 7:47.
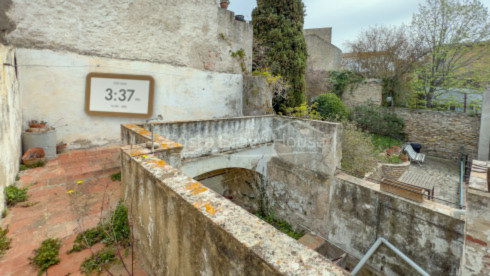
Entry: 3:37
